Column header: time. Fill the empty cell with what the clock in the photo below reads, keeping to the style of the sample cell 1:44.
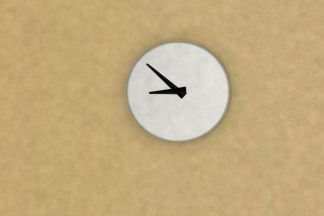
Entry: 8:52
